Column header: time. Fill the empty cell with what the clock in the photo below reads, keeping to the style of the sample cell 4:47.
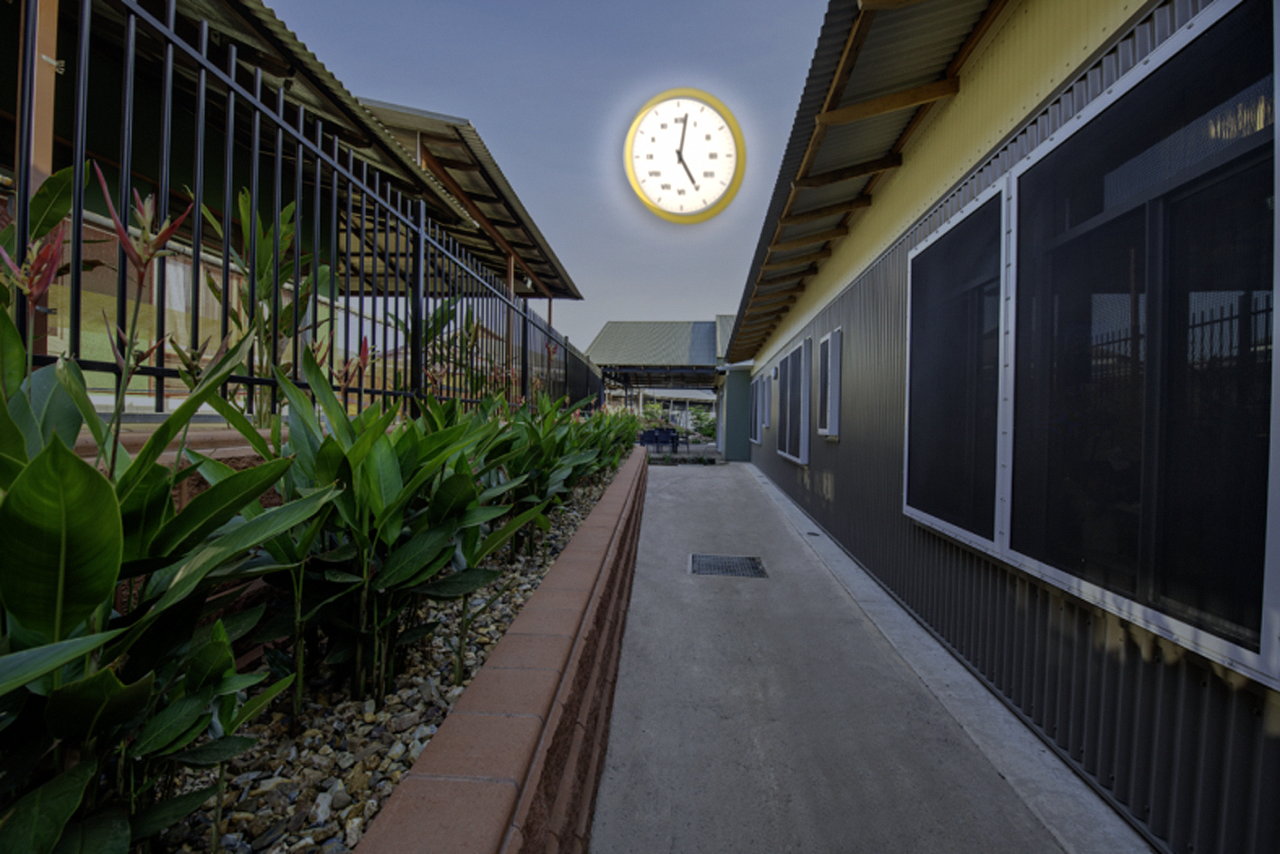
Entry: 5:02
